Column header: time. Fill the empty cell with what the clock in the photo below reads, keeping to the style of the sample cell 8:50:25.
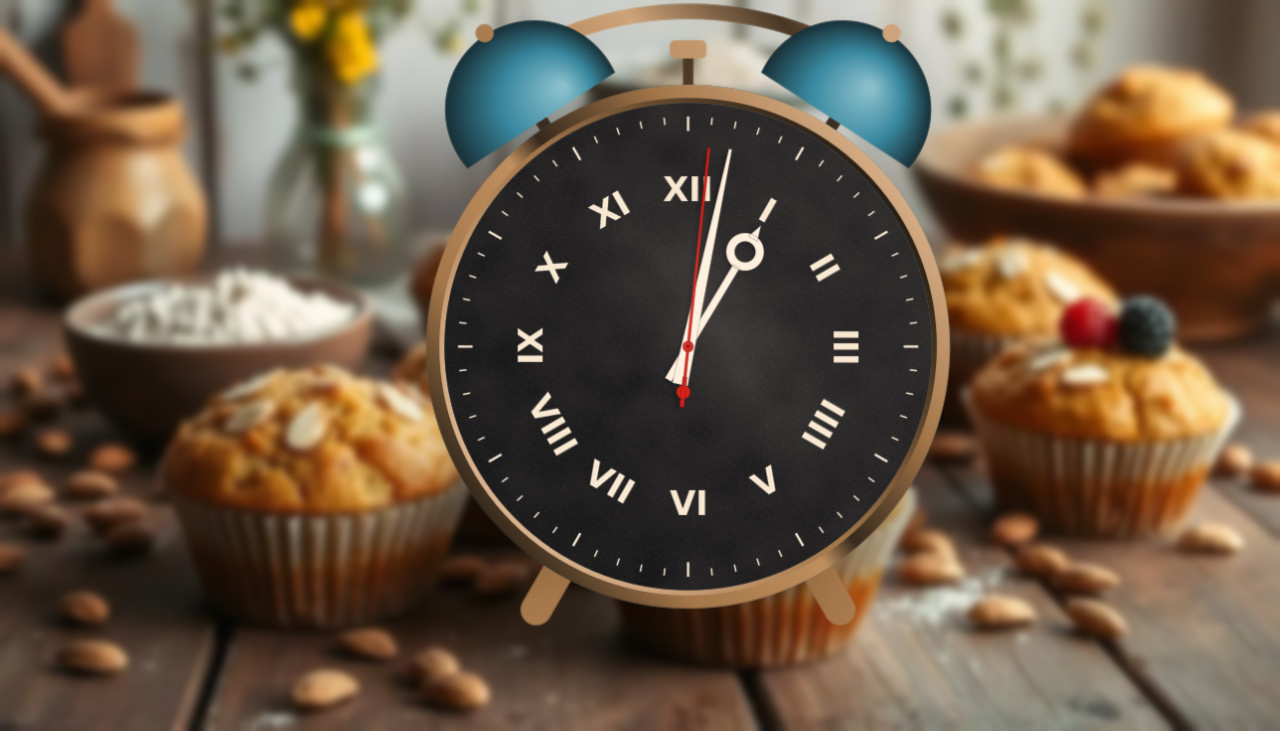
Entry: 1:02:01
